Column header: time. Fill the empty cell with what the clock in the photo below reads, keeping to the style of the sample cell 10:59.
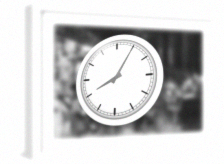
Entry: 8:05
